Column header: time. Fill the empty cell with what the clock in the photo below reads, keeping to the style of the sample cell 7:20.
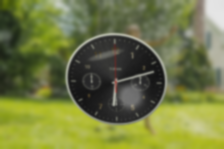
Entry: 6:12
